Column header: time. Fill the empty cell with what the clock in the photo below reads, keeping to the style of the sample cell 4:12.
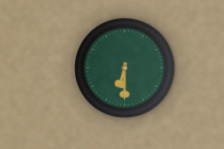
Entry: 6:30
